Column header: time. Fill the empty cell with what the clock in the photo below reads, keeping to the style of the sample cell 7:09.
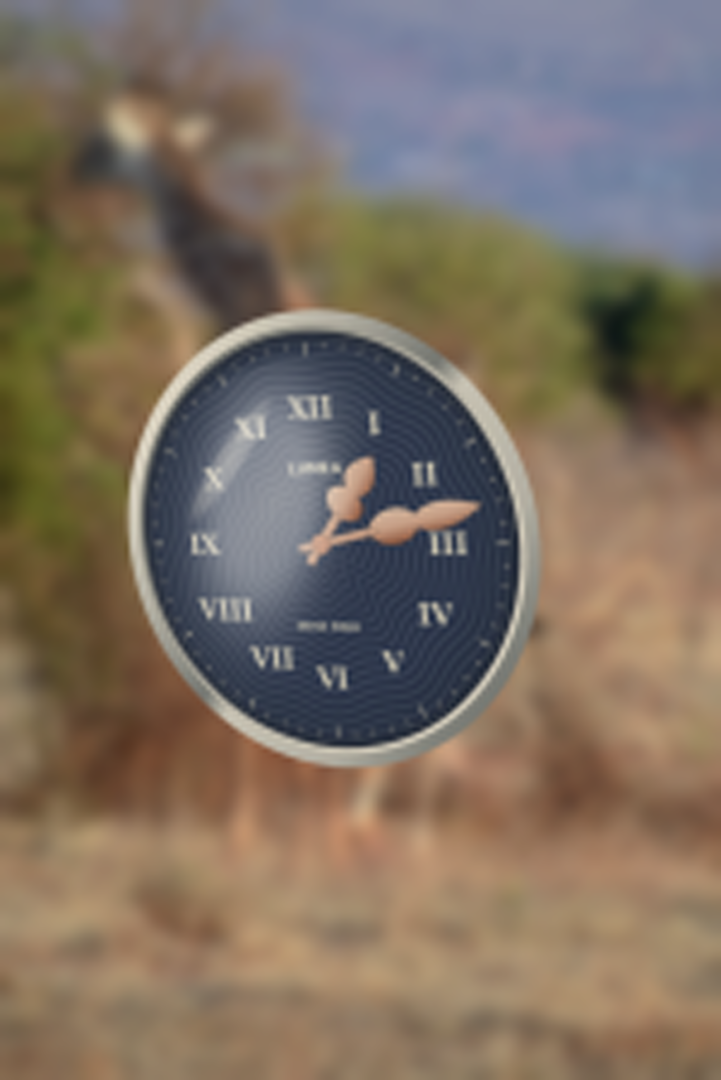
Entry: 1:13
